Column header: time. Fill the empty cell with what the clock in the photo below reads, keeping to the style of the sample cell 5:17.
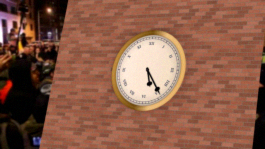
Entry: 5:24
